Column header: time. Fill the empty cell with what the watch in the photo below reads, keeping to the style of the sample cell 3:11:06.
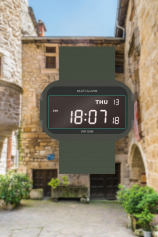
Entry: 18:07:18
